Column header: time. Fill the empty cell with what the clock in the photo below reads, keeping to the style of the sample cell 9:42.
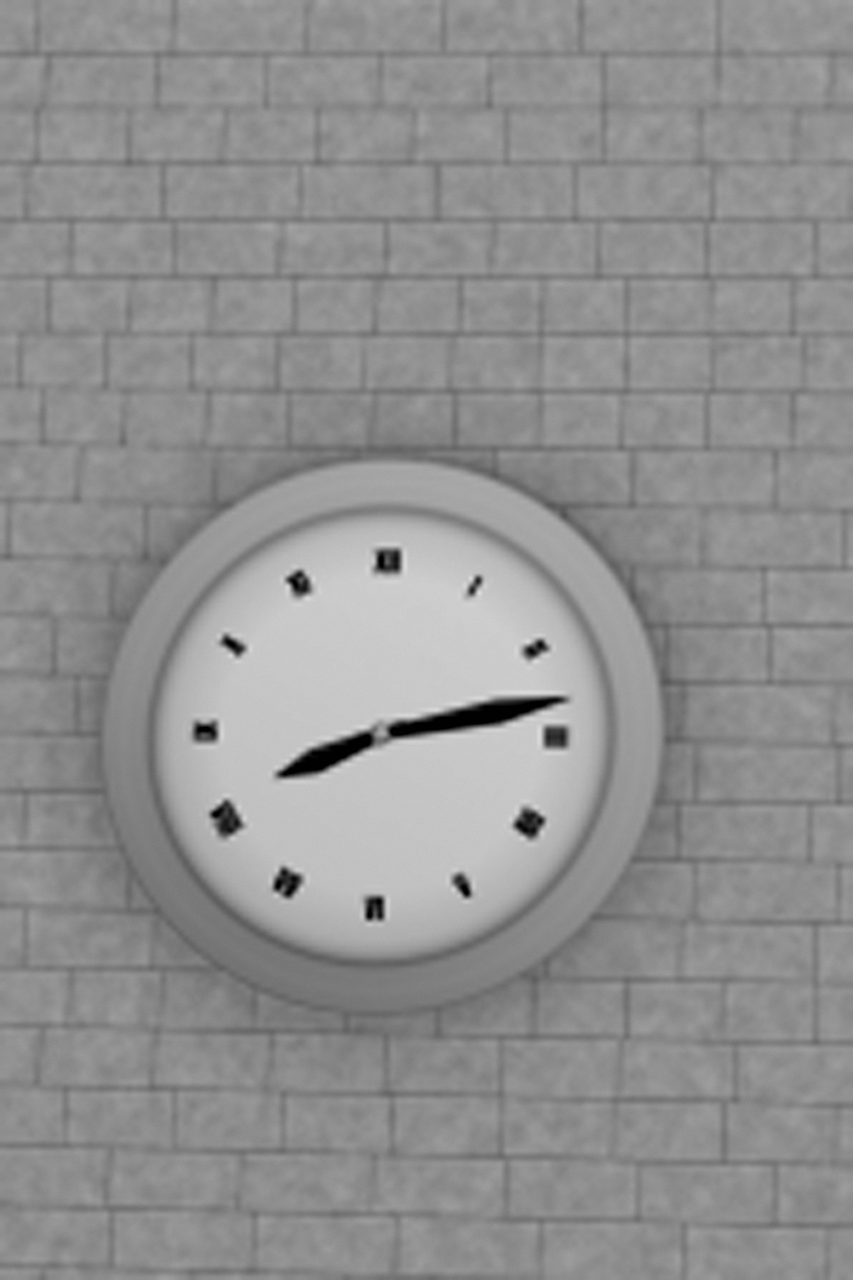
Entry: 8:13
